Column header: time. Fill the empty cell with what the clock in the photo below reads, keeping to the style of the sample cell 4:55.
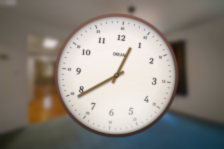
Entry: 12:39
